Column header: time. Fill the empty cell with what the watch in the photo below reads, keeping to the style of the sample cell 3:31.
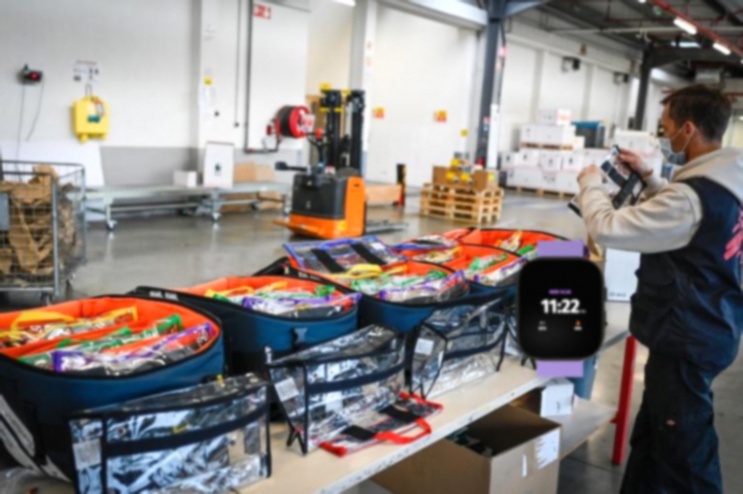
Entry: 11:22
